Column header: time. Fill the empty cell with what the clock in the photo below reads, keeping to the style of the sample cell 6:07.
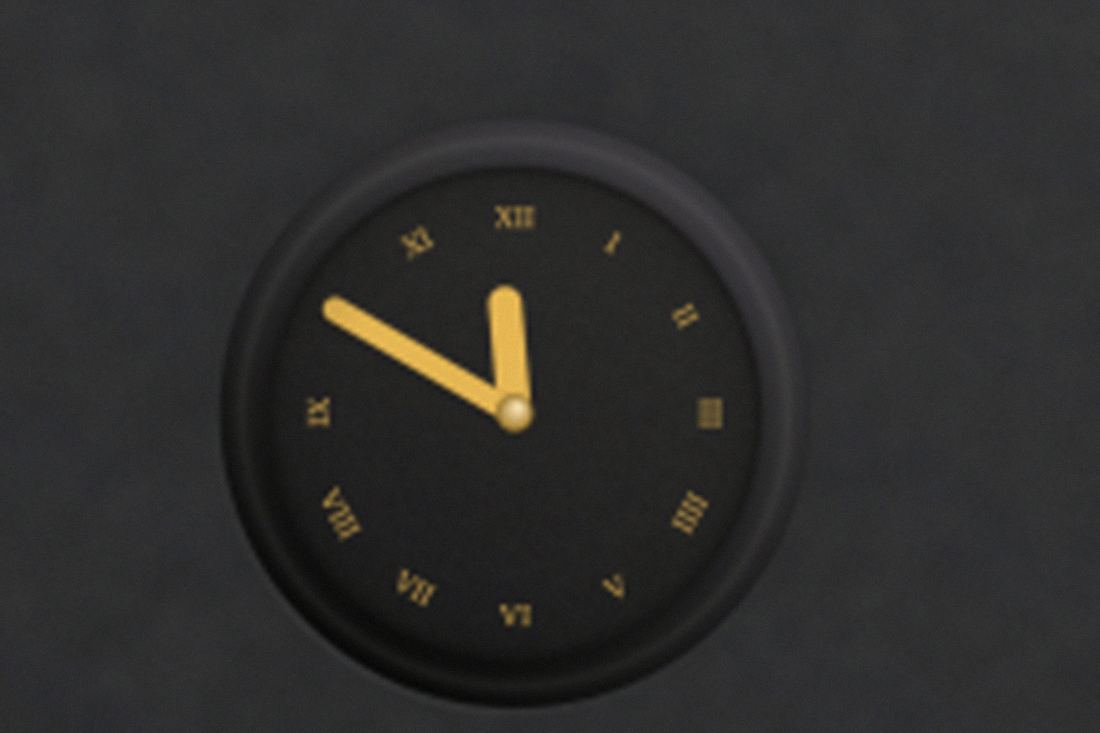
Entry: 11:50
